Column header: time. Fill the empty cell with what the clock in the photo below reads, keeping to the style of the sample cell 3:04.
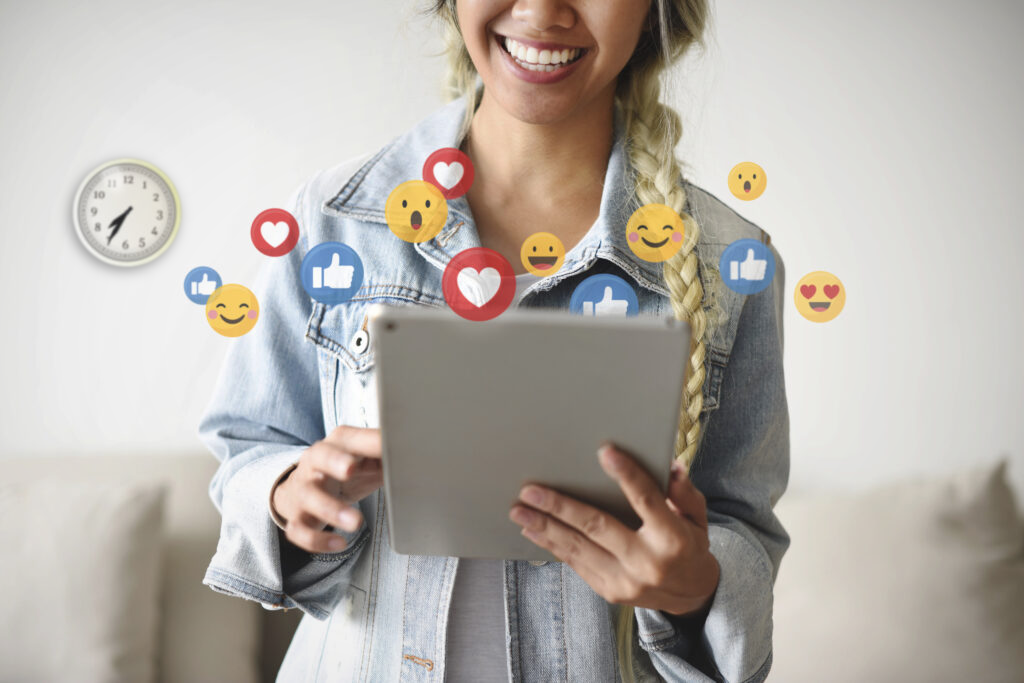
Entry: 7:35
